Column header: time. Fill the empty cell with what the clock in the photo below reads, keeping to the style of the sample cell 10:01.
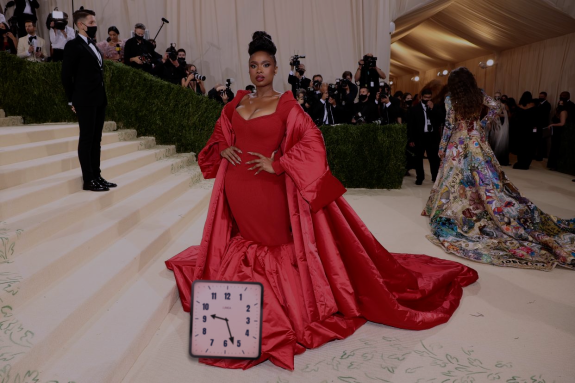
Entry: 9:27
